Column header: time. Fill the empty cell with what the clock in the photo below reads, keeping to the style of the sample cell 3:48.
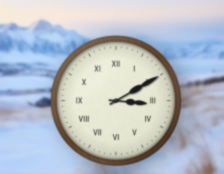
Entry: 3:10
